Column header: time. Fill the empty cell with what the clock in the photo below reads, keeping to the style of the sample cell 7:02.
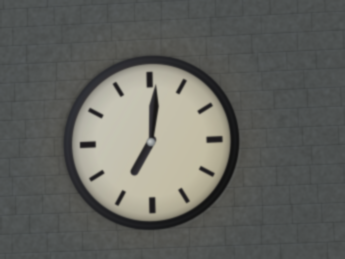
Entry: 7:01
